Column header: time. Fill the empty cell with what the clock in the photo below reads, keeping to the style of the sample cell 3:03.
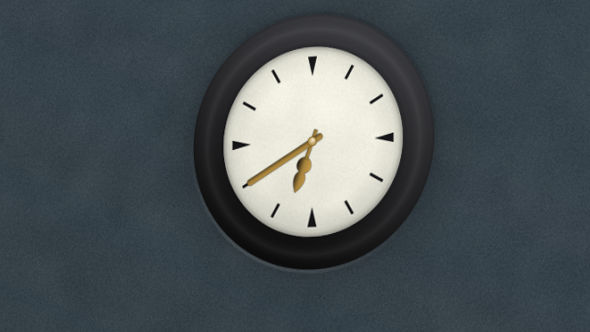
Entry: 6:40
